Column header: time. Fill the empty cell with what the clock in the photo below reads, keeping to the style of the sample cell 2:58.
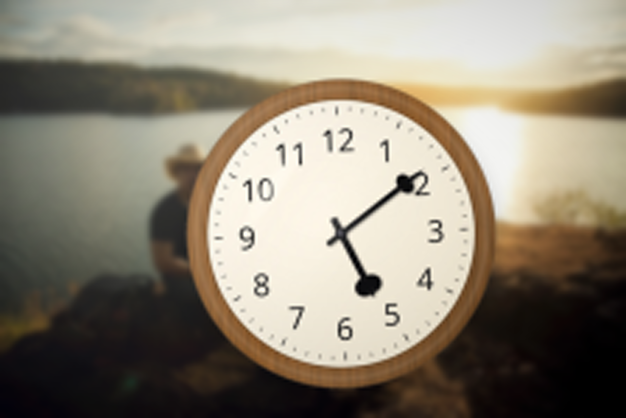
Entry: 5:09
